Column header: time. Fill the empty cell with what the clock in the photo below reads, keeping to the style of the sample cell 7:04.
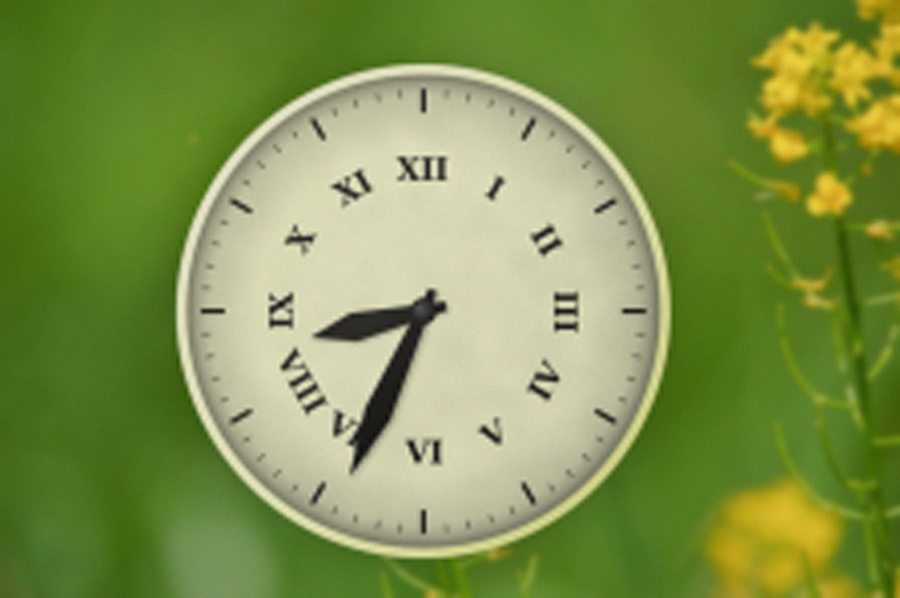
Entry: 8:34
